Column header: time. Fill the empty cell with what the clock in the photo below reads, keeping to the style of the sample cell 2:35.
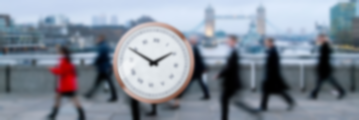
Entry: 1:49
